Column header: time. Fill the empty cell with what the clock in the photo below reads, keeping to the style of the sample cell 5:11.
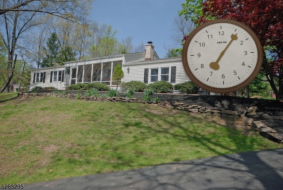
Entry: 7:06
